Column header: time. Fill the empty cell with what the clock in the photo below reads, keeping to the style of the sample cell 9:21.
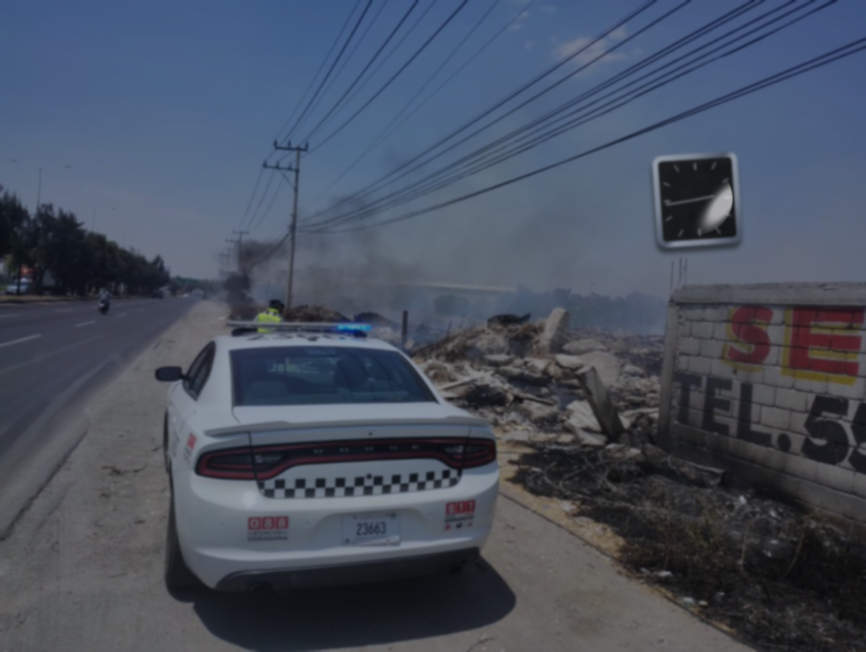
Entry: 2:44
